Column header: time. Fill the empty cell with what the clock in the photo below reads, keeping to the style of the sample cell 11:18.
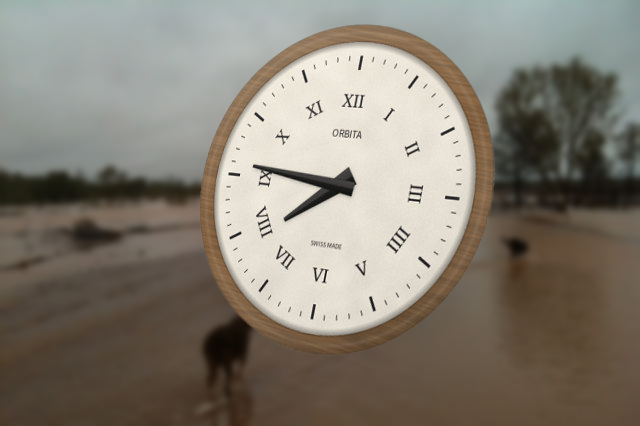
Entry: 7:46
